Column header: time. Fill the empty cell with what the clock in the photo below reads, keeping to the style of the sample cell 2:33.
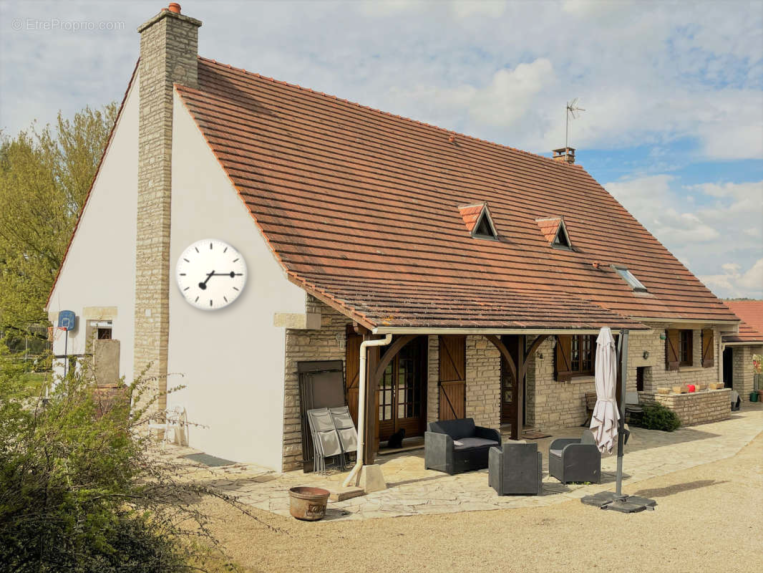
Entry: 7:15
